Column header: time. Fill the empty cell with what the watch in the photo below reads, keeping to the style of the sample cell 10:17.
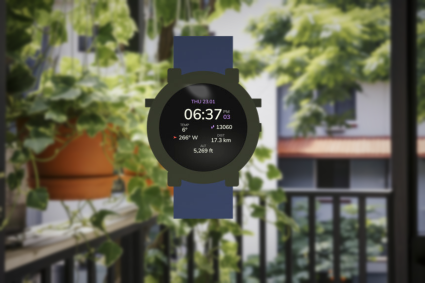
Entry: 6:37
